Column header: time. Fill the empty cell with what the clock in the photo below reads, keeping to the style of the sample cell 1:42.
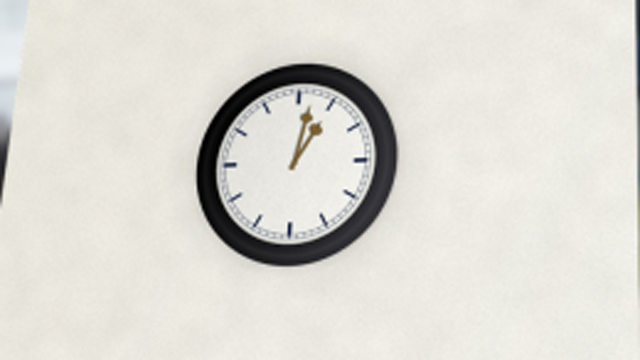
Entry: 1:02
